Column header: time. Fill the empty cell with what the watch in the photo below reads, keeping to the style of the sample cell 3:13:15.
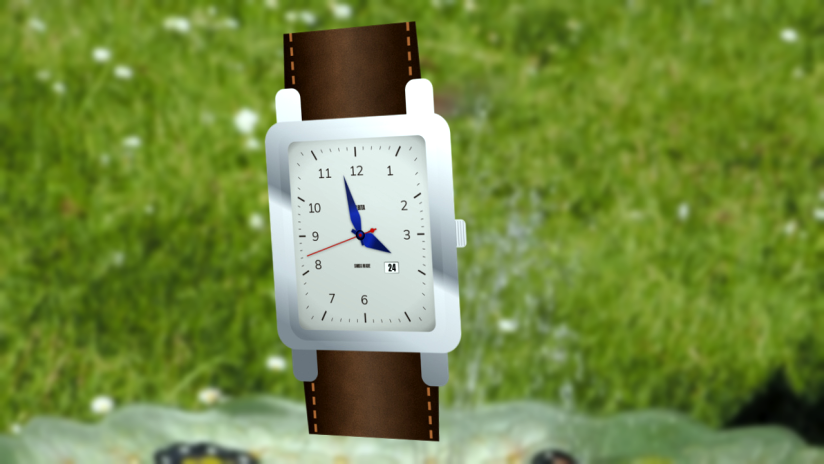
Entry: 3:57:42
